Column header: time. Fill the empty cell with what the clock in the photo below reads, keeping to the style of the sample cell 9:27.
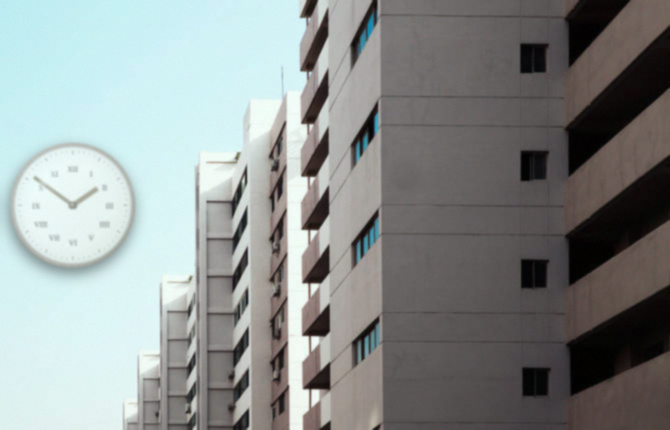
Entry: 1:51
